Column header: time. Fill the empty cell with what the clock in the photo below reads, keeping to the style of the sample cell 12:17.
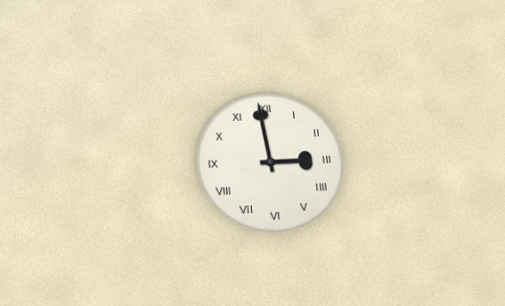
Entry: 2:59
